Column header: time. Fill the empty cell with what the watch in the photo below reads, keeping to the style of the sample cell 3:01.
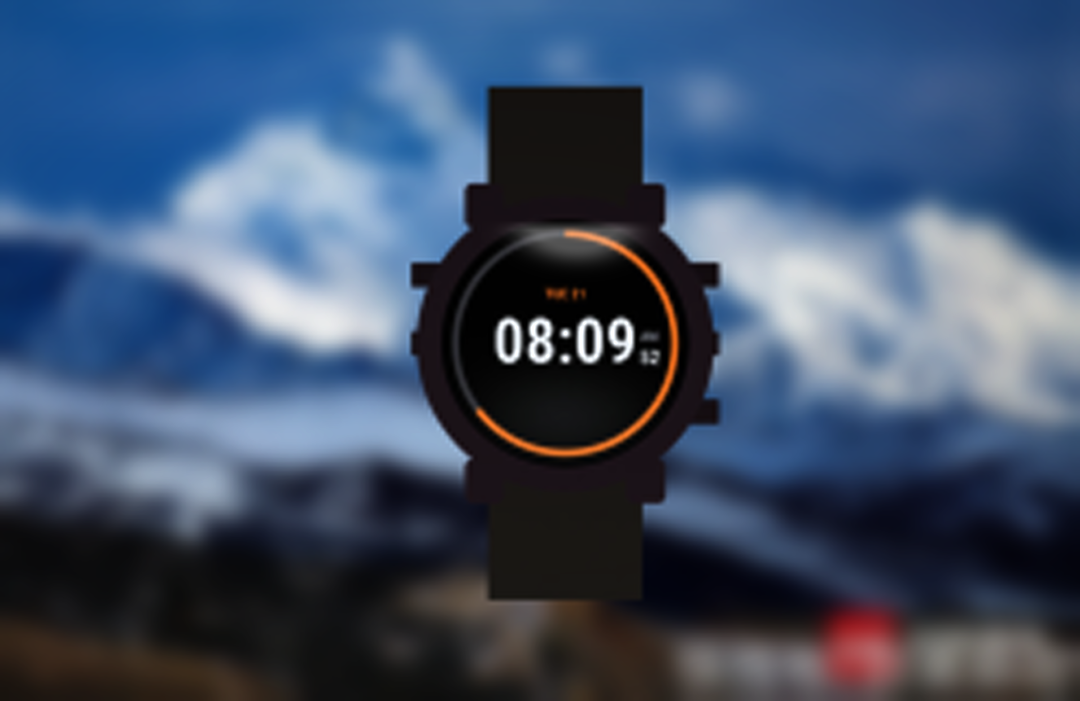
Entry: 8:09
